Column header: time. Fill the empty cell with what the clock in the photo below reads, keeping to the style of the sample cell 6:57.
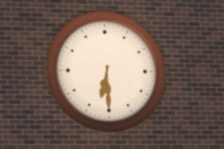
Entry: 6:30
